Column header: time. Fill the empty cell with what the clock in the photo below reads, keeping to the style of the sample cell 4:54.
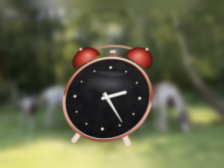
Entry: 2:24
